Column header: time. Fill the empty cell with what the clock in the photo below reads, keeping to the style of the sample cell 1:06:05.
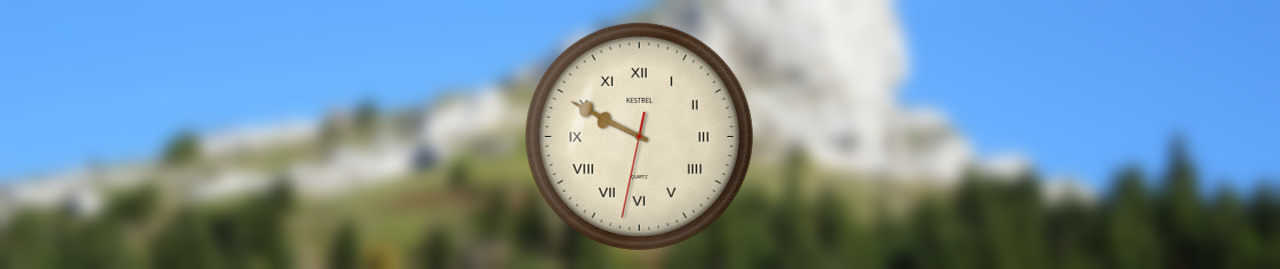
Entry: 9:49:32
